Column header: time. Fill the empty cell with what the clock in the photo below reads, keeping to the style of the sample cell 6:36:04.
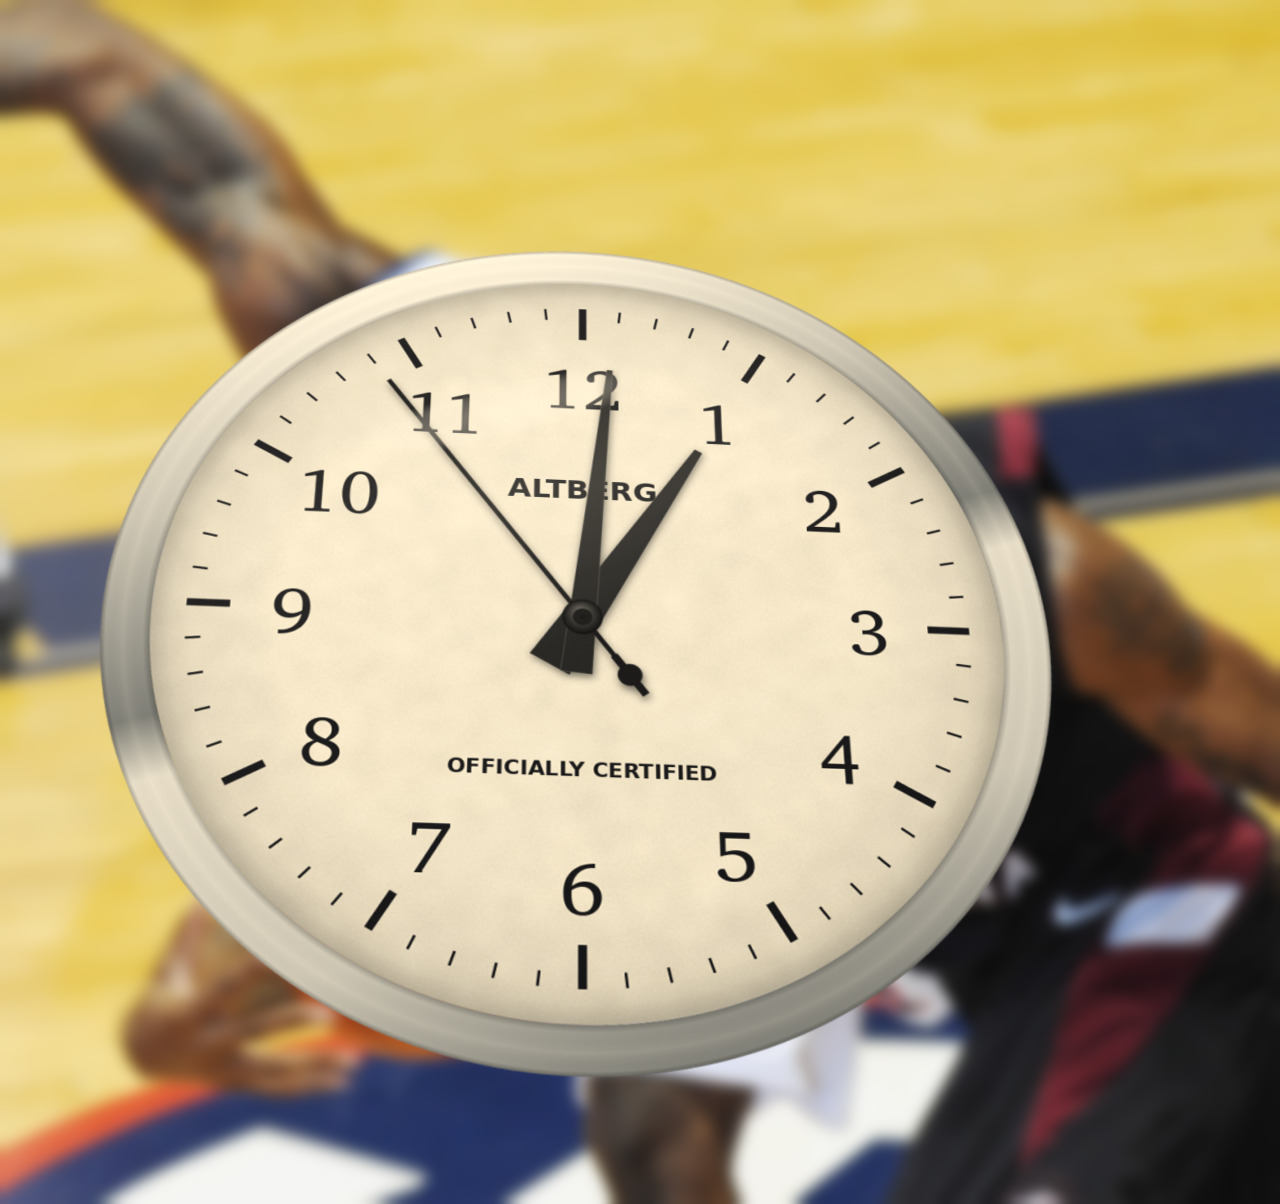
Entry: 1:00:54
